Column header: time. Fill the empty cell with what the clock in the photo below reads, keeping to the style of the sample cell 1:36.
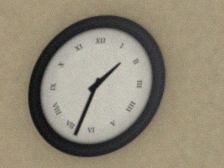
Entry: 1:33
